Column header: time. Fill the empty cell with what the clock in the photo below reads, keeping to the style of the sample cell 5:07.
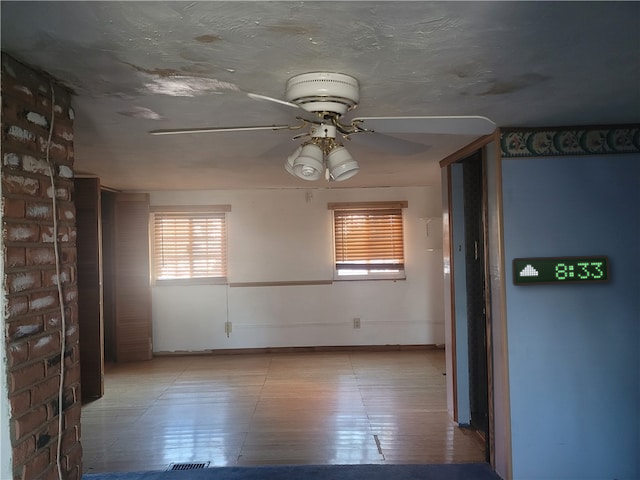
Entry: 8:33
